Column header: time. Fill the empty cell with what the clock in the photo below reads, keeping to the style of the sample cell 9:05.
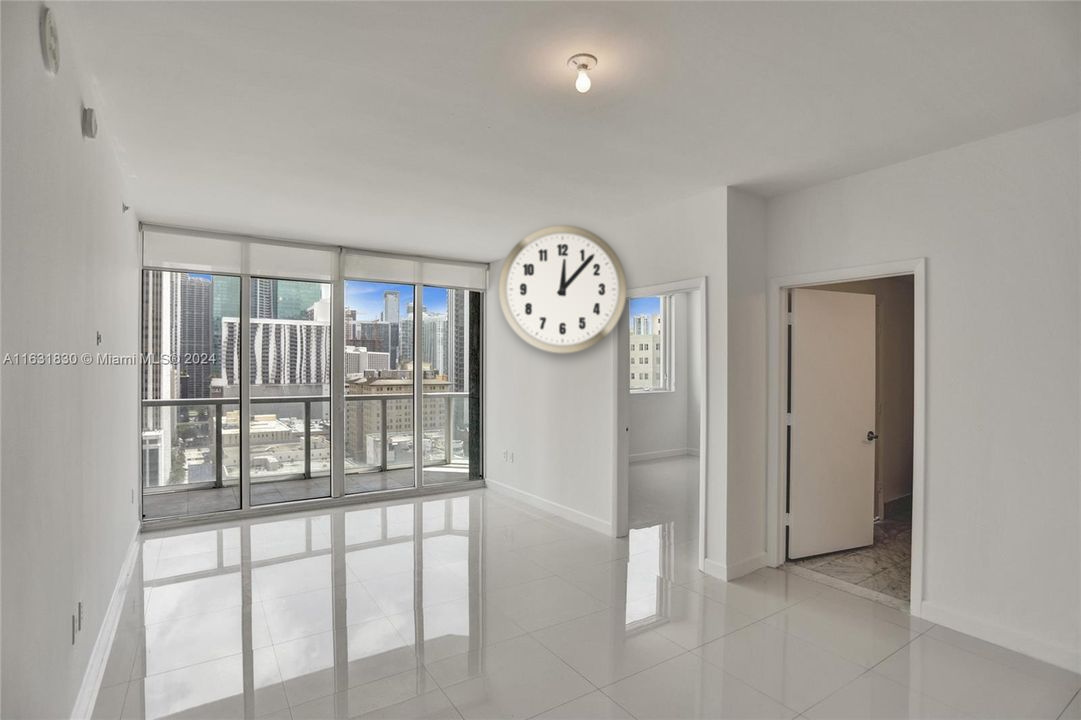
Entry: 12:07
